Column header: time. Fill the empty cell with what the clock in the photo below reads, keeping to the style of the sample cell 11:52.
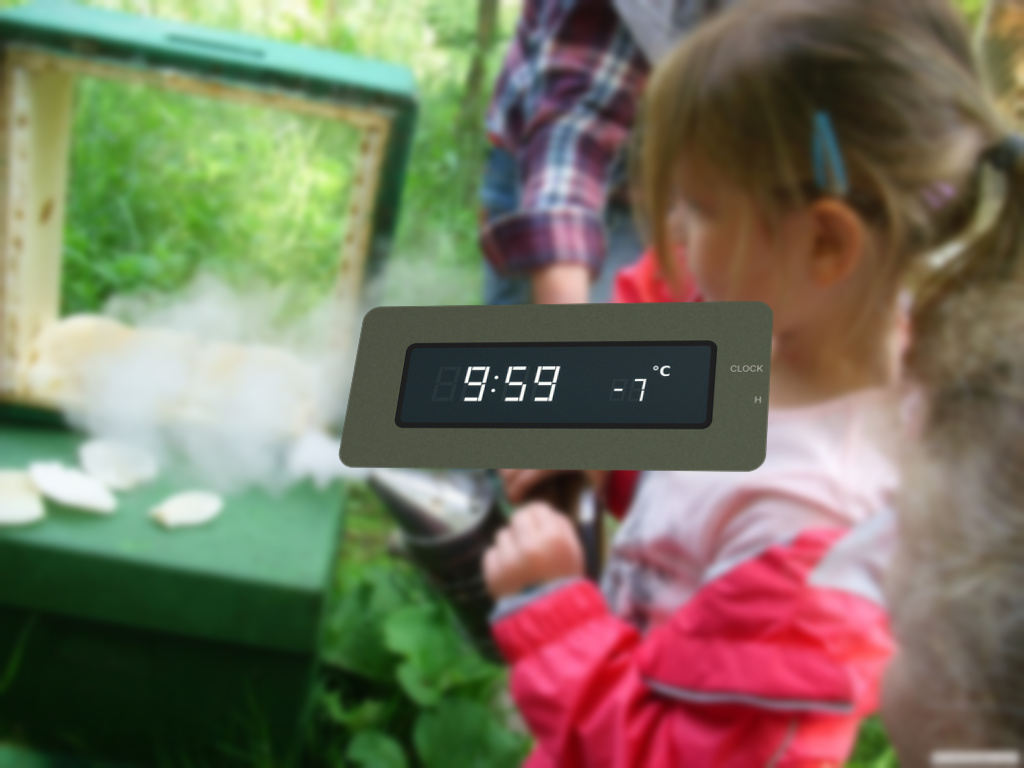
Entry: 9:59
